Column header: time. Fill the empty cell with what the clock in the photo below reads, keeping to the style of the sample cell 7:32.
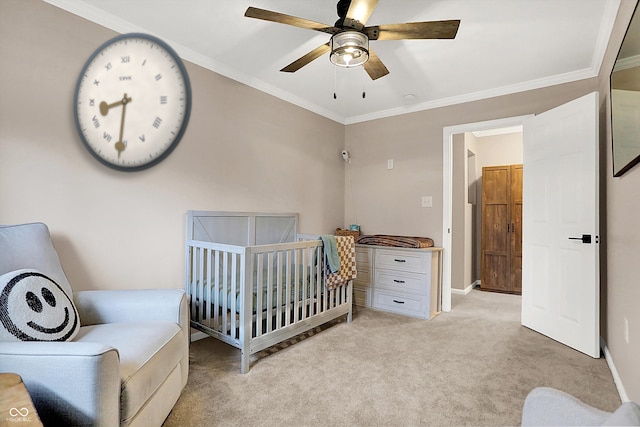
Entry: 8:31
